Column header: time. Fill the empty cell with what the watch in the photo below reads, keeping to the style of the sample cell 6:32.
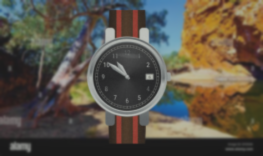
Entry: 10:51
